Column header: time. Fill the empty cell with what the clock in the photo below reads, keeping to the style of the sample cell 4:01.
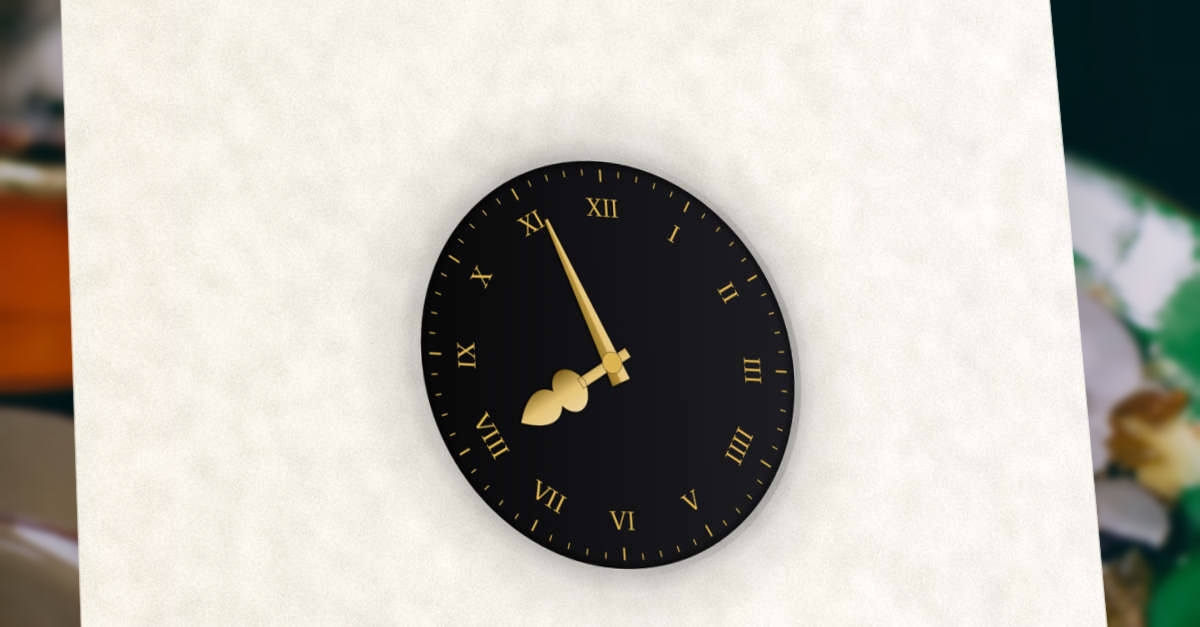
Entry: 7:56
